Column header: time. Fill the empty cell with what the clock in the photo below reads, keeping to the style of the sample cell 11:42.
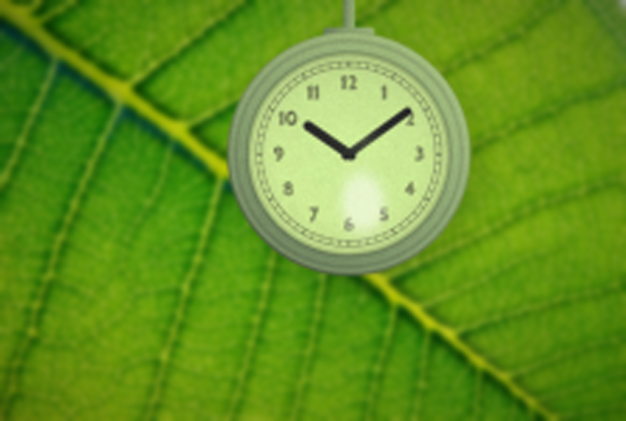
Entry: 10:09
